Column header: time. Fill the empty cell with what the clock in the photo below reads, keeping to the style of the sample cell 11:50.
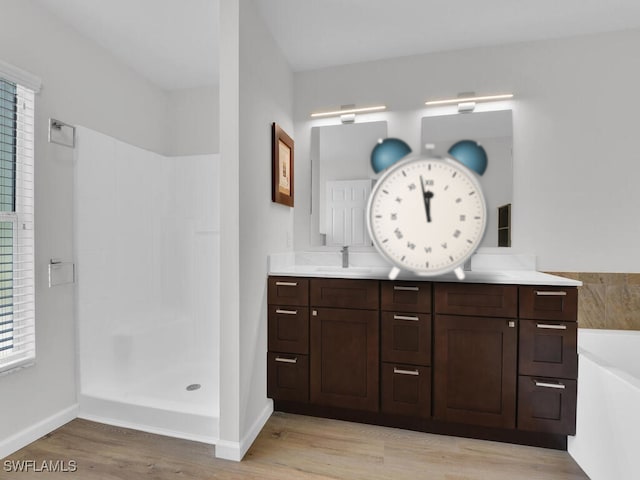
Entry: 11:58
